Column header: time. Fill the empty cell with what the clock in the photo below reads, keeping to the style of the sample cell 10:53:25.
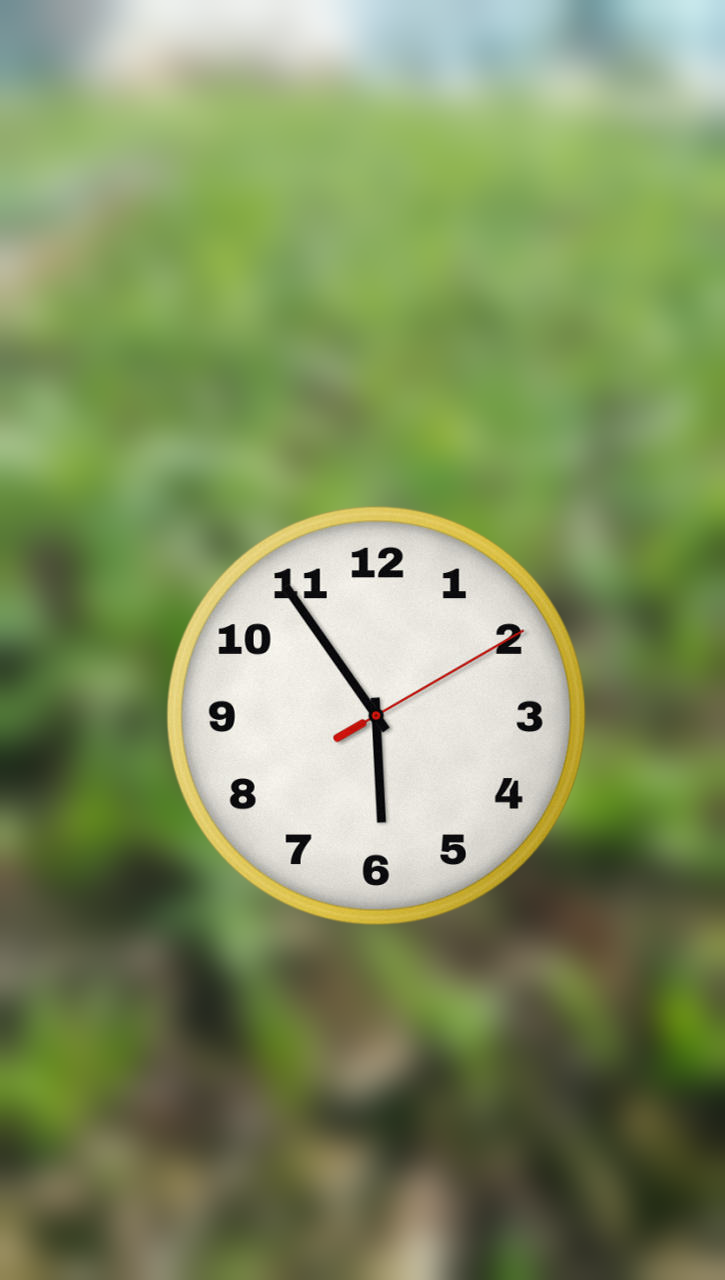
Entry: 5:54:10
